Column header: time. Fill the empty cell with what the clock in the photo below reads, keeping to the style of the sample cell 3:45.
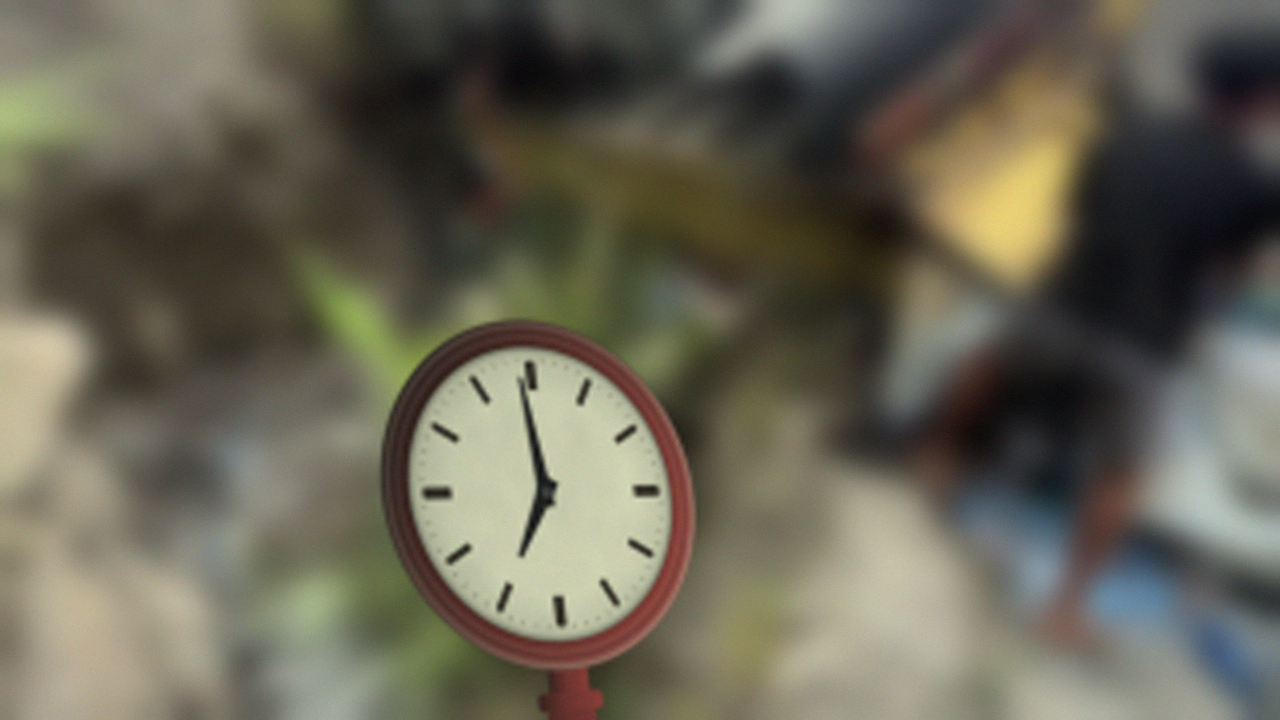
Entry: 6:59
